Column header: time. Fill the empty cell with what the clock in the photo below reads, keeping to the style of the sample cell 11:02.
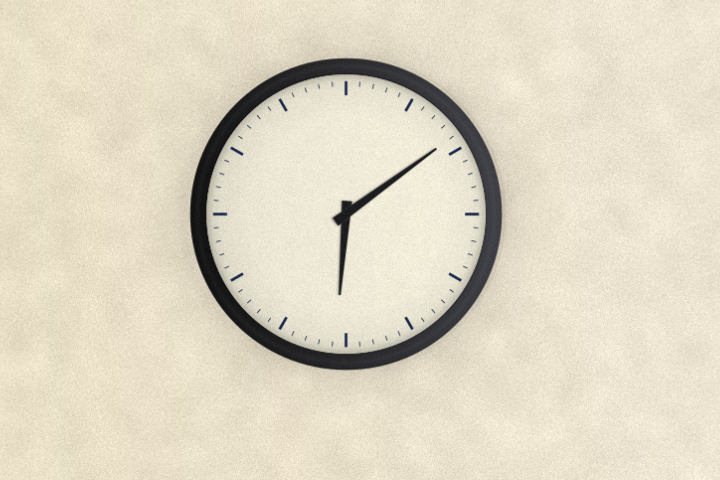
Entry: 6:09
